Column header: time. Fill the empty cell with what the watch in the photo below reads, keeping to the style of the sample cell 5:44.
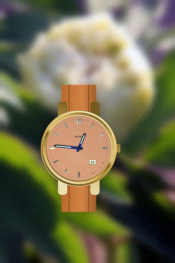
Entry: 12:46
